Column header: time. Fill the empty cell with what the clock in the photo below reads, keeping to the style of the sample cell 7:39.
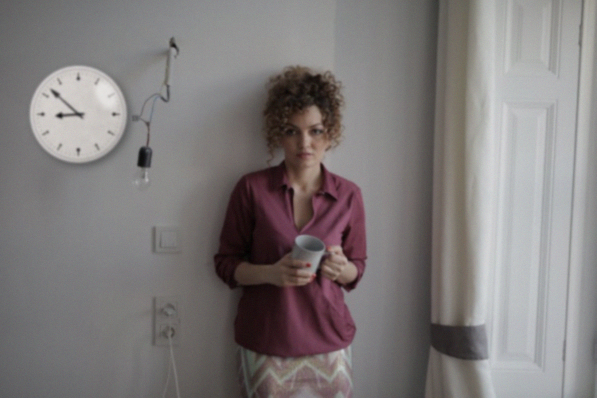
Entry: 8:52
